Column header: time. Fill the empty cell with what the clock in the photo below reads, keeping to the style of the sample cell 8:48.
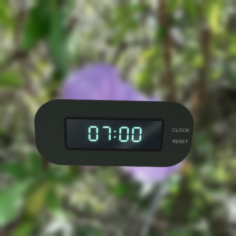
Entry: 7:00
